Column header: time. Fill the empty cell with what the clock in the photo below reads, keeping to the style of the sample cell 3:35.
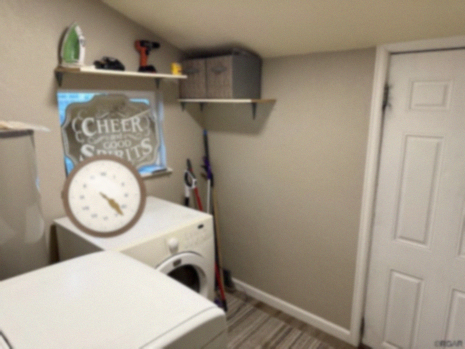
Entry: 4:23
